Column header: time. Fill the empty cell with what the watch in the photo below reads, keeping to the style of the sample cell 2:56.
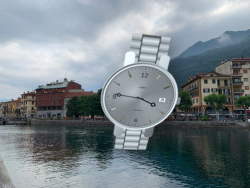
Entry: 3:46
